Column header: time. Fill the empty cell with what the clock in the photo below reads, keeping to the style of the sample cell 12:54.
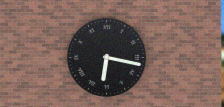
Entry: 6:17
